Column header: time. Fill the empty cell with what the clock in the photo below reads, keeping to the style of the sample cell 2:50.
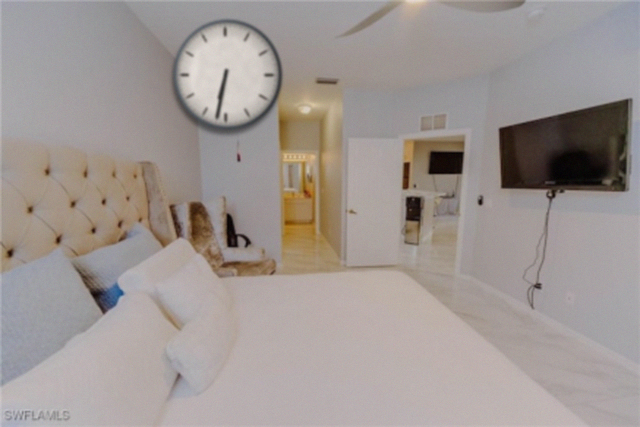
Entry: 6:32
